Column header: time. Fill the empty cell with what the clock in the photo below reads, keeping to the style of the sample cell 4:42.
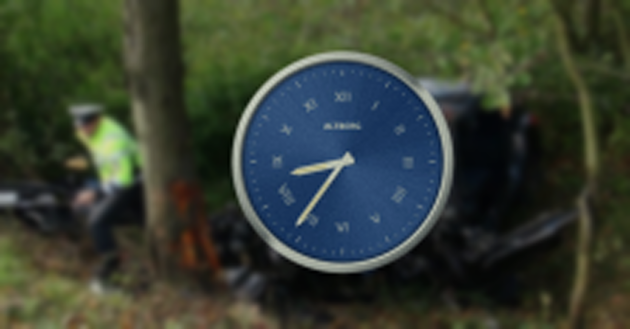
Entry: 8:36
